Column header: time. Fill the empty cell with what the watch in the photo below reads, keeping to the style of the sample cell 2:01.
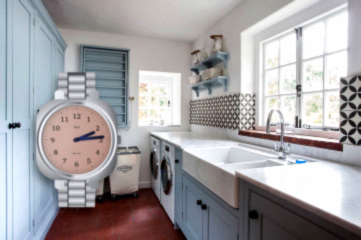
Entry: 2:14
